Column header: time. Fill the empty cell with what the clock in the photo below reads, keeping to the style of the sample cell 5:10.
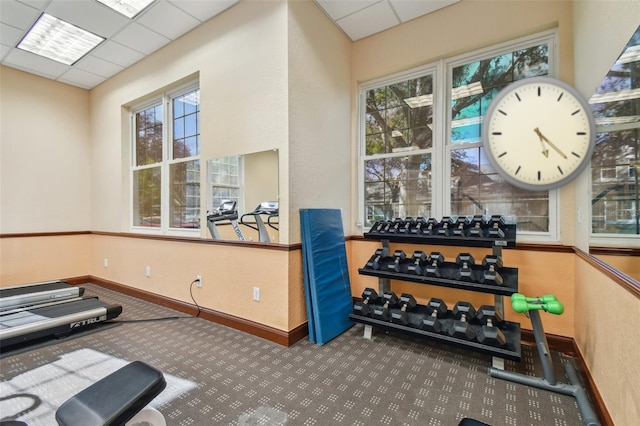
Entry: 5:22
